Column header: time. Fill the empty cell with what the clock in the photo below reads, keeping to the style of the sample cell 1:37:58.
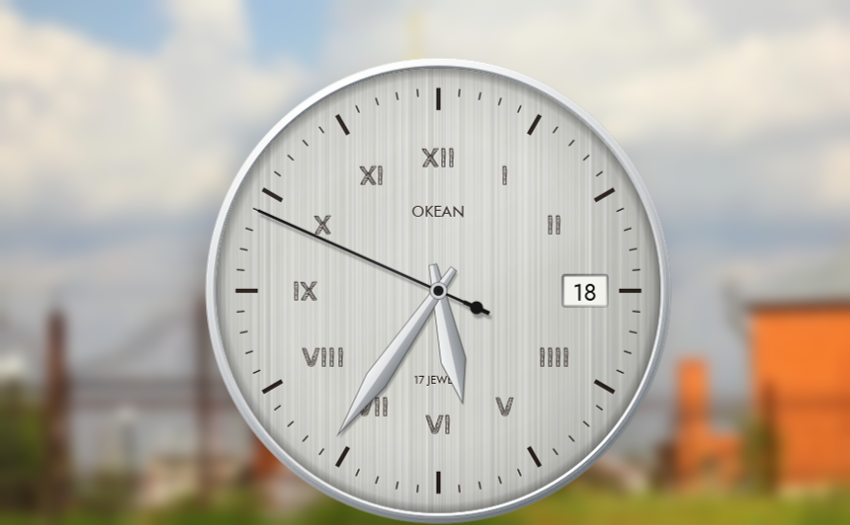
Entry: 5:35:49
